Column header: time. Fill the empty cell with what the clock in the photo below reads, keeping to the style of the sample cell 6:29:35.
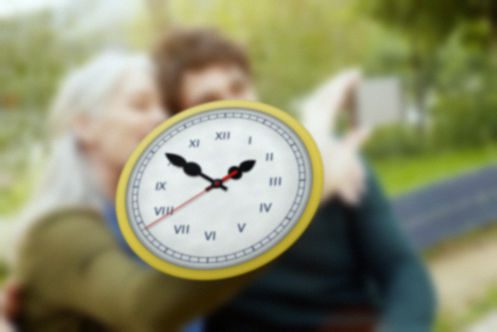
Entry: 1:50:39
